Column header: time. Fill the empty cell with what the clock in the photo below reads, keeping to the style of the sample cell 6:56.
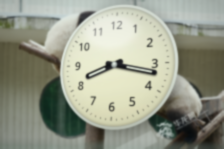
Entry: 8:17
